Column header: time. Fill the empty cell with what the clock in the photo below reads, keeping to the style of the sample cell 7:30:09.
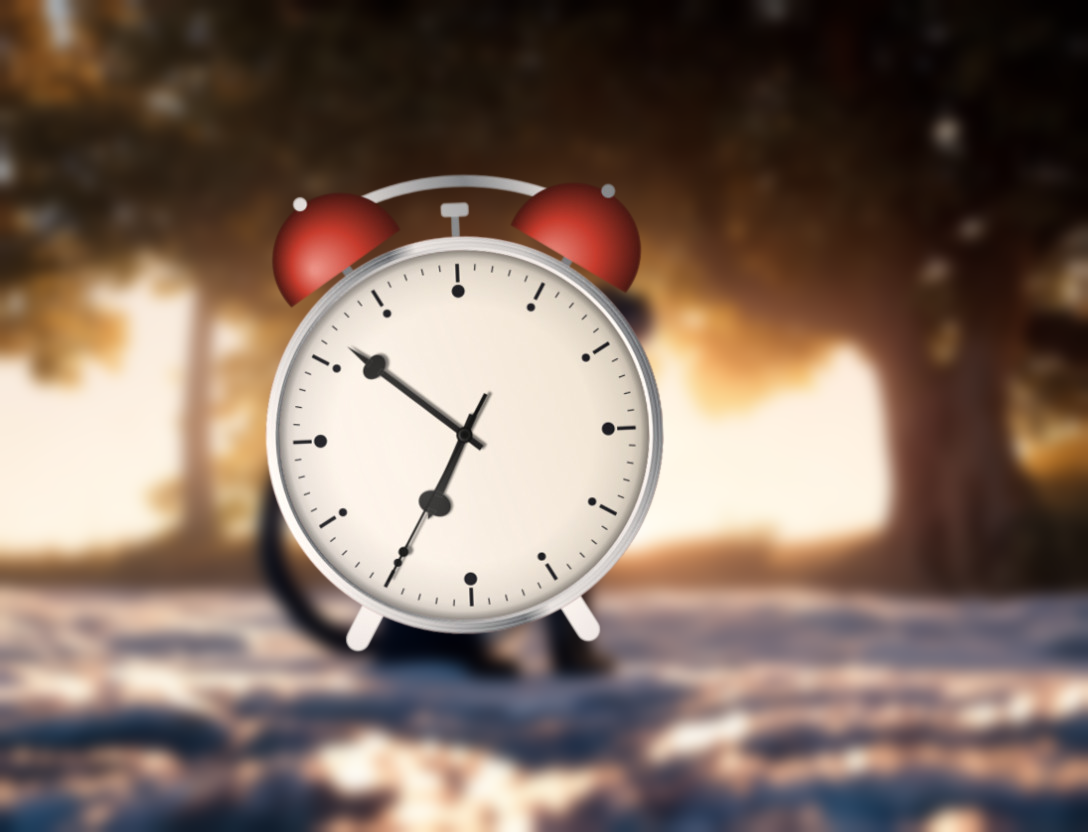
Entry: 6:51:35
